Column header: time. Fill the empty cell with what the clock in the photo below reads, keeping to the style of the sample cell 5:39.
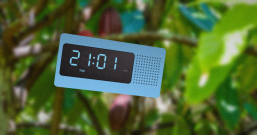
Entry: 21:01
